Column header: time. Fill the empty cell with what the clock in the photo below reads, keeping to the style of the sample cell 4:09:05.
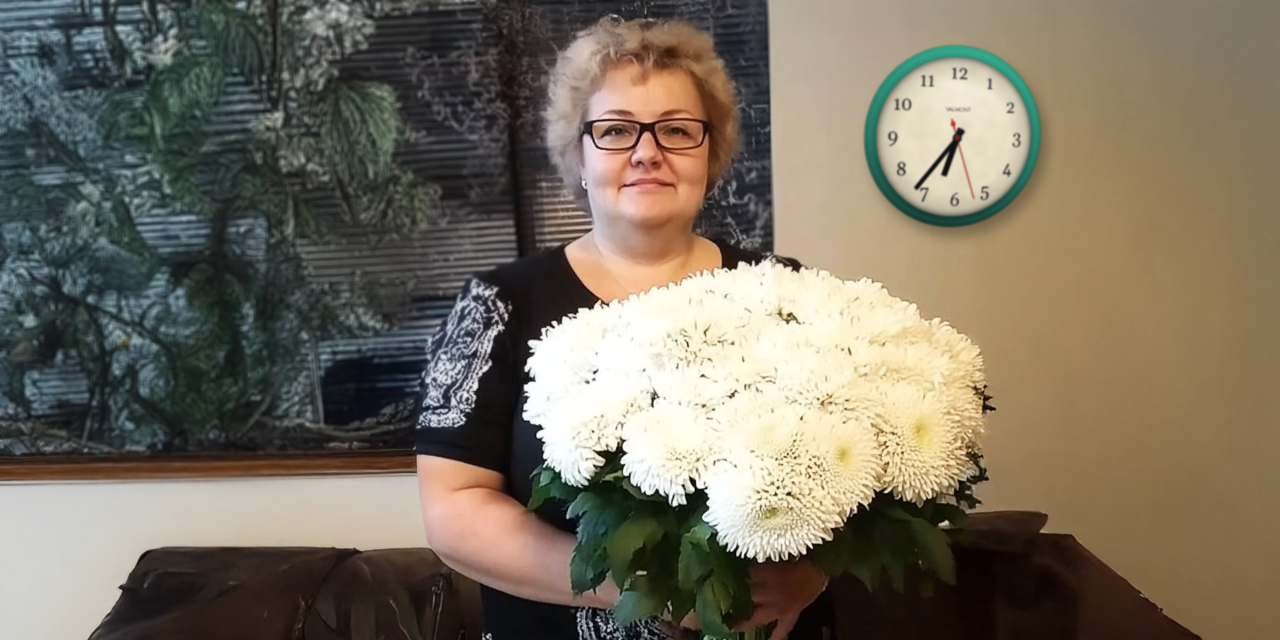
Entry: 6:36:27
